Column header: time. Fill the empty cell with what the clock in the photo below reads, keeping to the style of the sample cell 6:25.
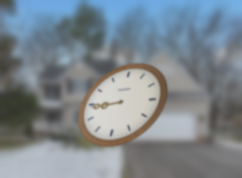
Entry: 8:44
